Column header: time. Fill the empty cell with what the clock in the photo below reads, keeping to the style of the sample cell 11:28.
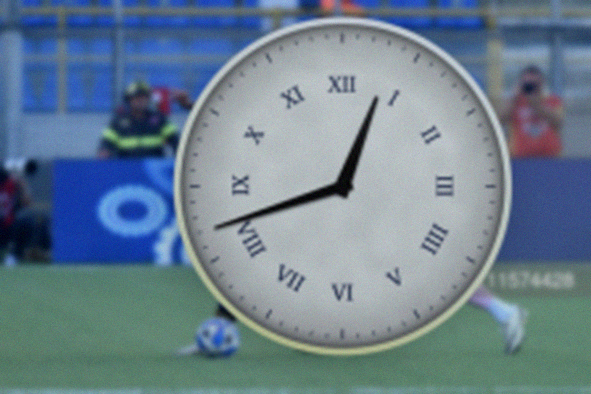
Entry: 12:42
